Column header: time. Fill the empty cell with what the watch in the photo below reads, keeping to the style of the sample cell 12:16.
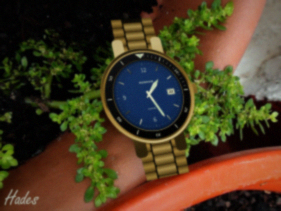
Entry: 1:26
